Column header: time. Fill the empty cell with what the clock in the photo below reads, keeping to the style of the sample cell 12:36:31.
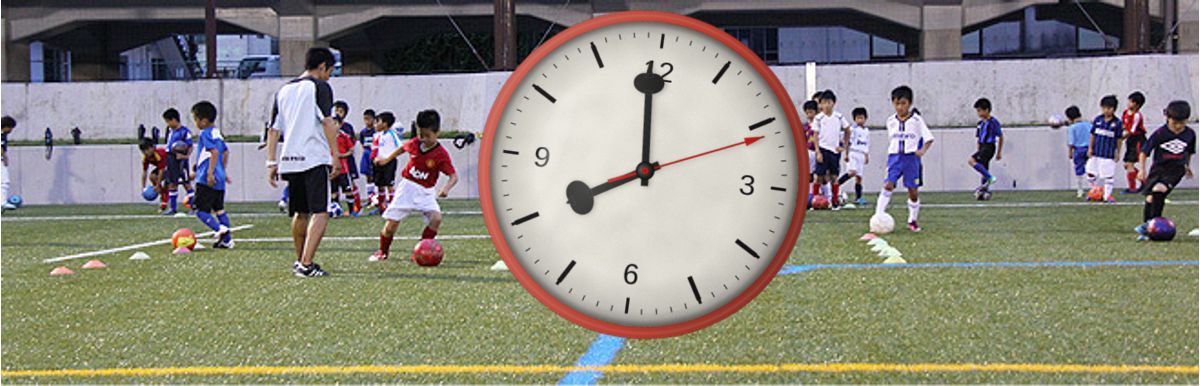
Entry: 7:59:11
